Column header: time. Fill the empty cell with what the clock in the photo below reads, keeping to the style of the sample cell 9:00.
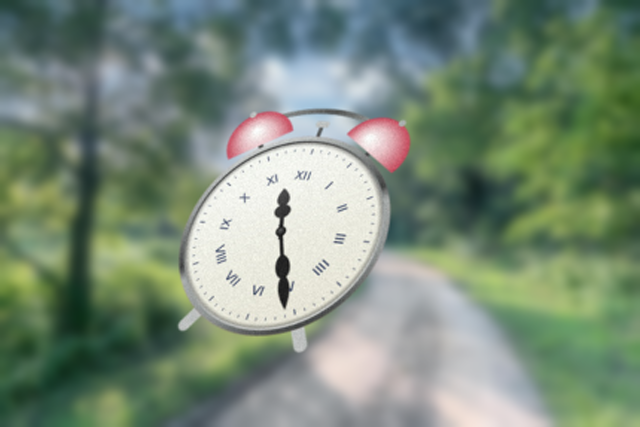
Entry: 11:26
